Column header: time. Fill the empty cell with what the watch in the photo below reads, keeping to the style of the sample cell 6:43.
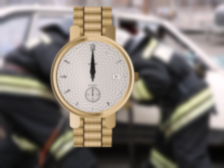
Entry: 12:00
